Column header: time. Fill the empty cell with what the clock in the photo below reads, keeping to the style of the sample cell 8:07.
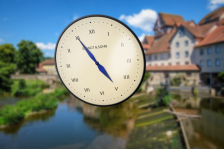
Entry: 4:55
